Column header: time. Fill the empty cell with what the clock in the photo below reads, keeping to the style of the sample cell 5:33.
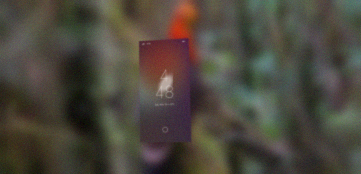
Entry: 4:48
